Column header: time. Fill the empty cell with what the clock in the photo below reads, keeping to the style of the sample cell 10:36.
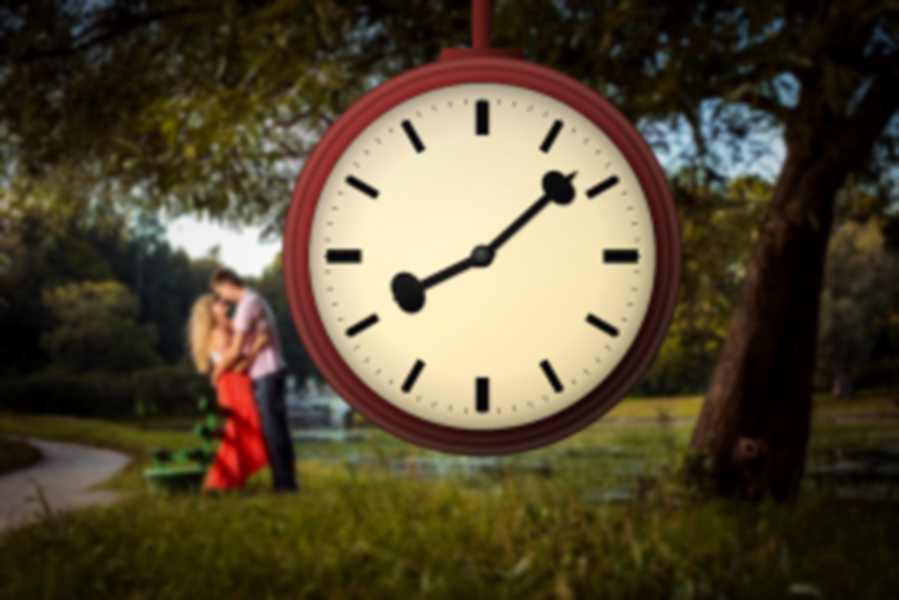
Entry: 8:08
